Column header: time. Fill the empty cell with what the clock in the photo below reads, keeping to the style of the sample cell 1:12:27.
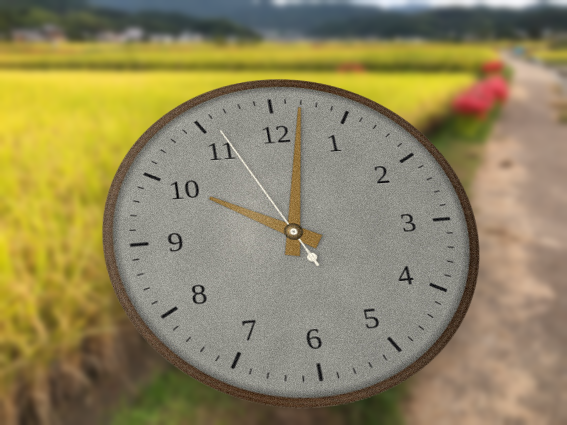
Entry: 10:01:56
